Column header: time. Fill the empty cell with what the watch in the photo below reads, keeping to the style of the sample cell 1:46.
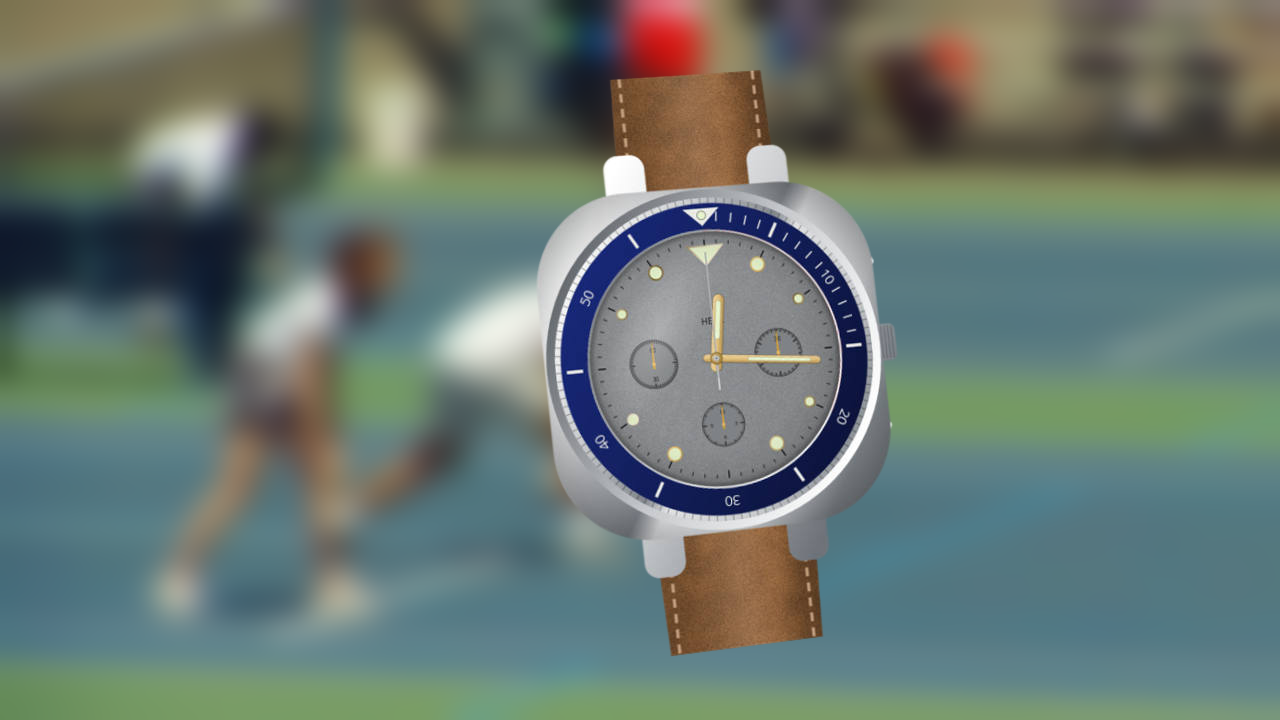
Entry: 12:16
